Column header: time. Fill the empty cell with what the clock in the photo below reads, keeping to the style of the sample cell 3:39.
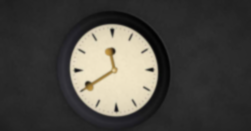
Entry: 11:40
